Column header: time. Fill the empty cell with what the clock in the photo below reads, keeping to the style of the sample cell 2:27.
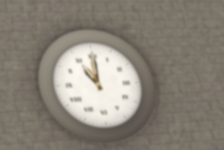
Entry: 11:00
